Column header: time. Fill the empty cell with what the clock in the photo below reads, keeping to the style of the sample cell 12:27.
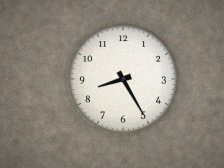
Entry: 8:25
